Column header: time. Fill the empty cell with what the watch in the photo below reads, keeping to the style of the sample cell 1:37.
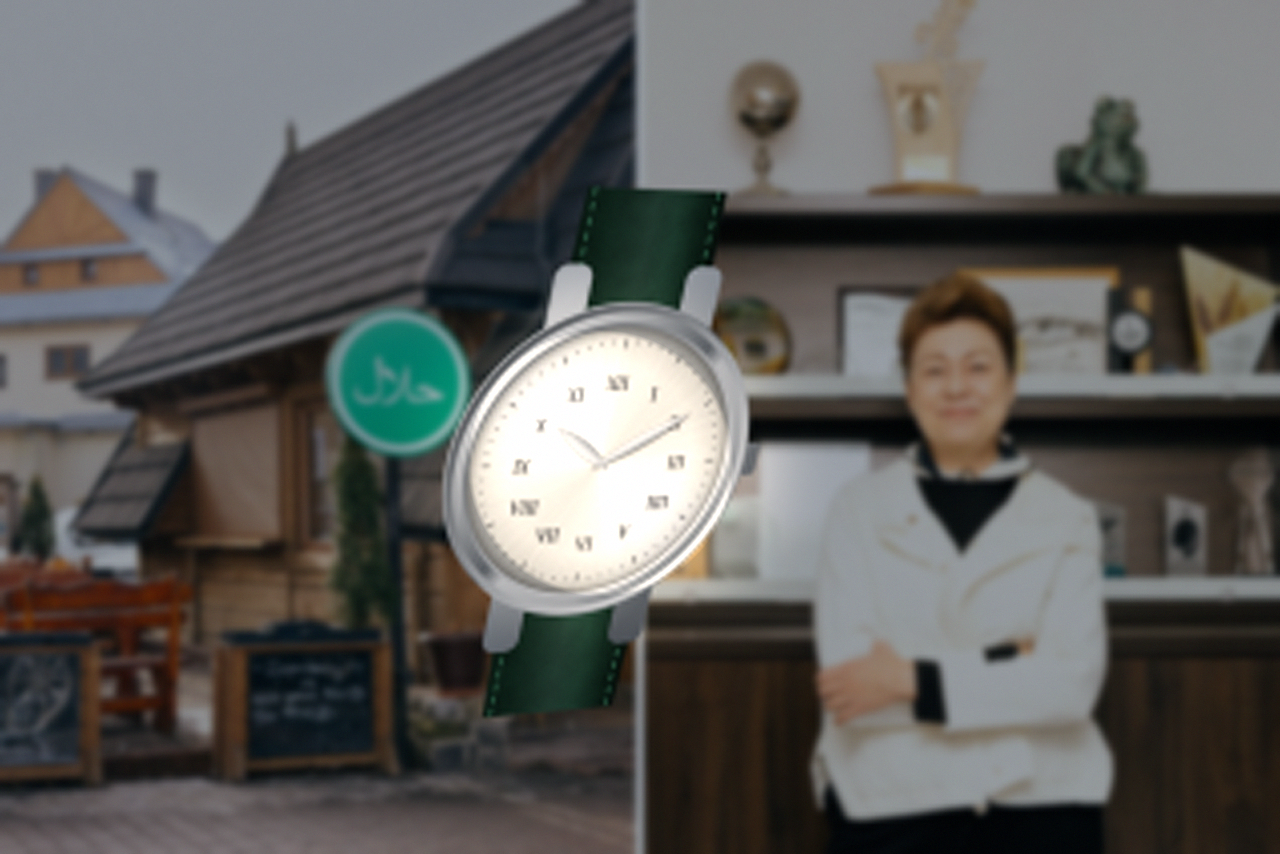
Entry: 10:10
